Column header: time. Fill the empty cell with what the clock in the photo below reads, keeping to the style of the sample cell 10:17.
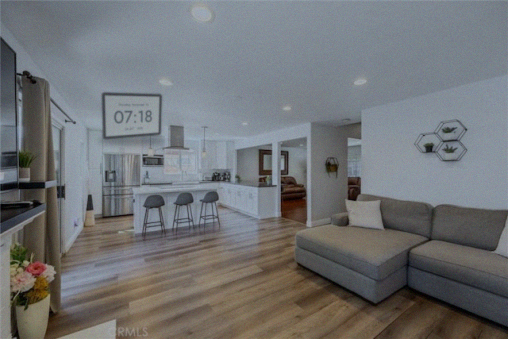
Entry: 7:18
